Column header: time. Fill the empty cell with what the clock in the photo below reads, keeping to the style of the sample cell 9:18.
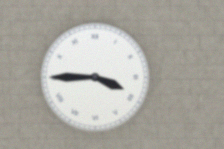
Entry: 3:45
